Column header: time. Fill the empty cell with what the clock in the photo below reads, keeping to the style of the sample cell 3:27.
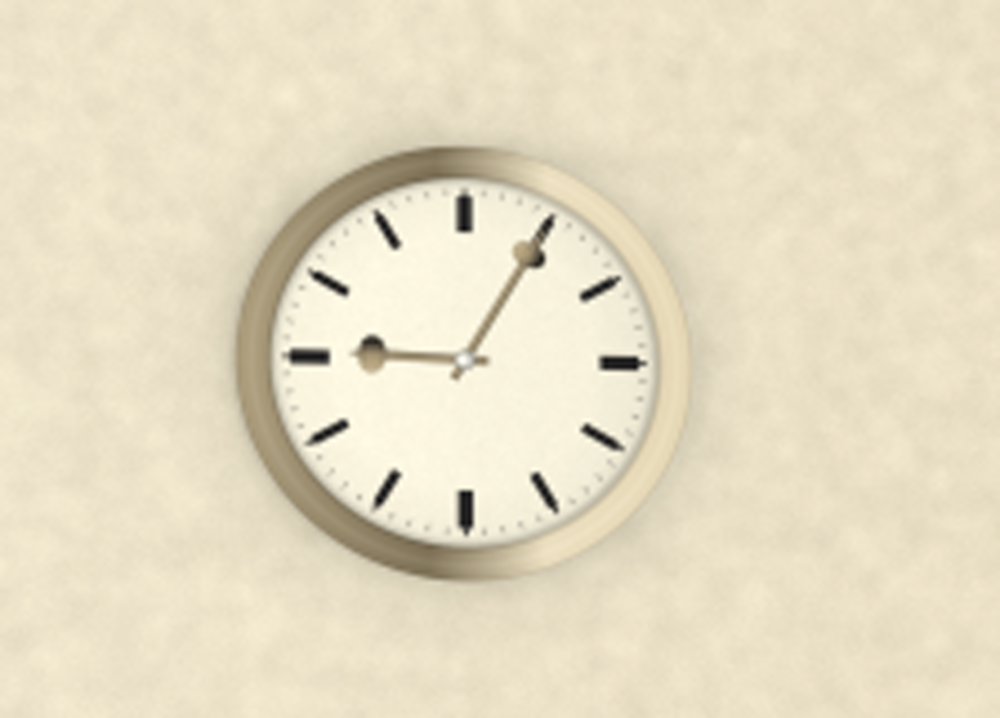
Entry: 9:05
